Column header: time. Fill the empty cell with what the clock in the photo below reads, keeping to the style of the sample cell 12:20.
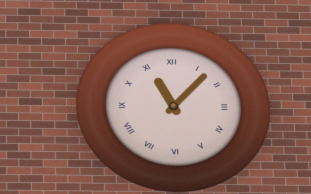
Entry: 11:07
